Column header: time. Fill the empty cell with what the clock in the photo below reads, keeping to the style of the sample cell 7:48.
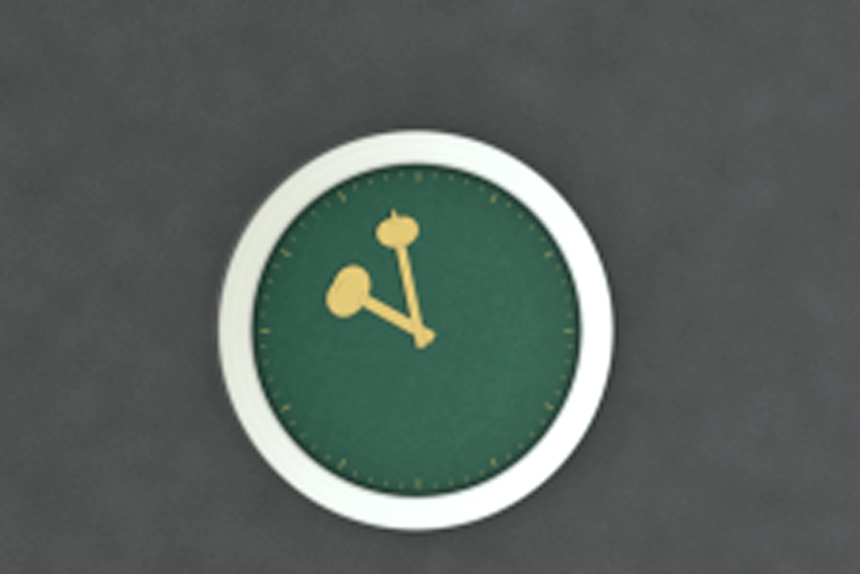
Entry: 9:58
